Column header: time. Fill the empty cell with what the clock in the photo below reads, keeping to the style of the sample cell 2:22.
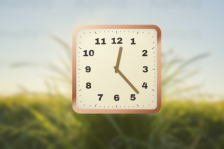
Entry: 12:23
